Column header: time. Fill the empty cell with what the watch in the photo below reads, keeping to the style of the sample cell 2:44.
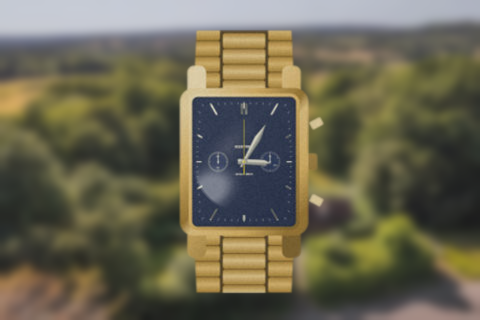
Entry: 3:05
